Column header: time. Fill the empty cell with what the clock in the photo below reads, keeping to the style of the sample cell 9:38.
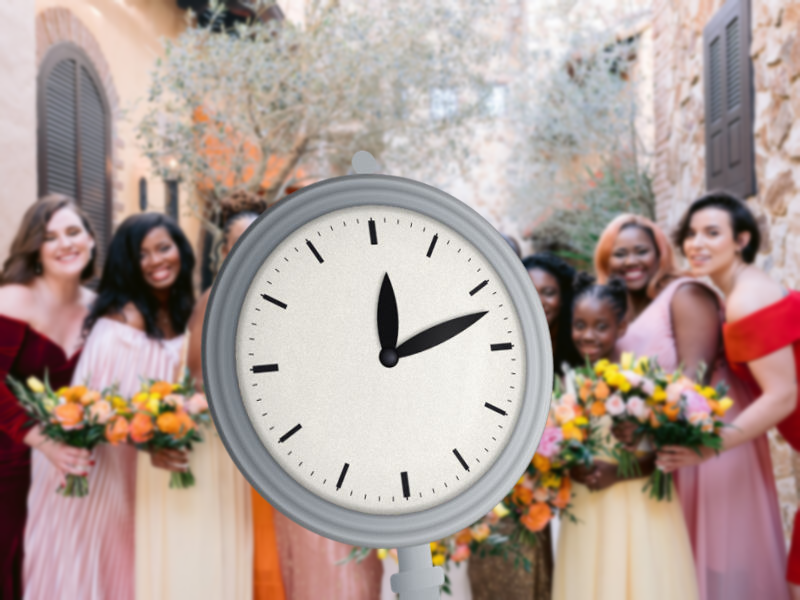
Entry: 12:12
